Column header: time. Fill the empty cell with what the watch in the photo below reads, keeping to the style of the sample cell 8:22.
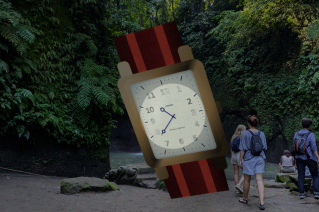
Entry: 10:38
